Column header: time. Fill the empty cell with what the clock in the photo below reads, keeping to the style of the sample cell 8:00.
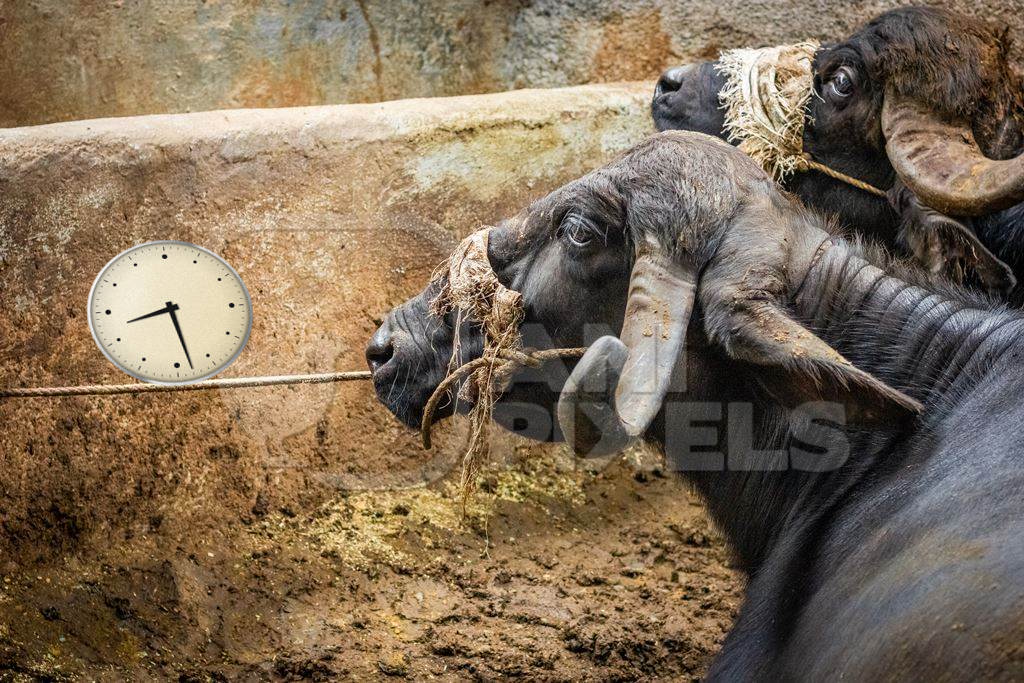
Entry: 8:28
